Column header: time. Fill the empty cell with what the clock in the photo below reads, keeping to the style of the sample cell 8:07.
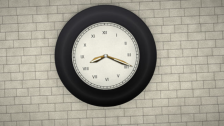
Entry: 8:19
